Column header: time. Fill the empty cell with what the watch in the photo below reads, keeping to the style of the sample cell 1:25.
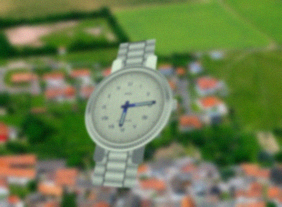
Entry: 6:14
